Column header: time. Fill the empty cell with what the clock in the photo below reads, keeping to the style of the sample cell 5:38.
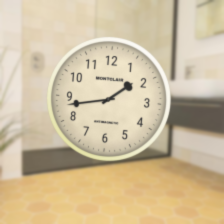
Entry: 1:43
